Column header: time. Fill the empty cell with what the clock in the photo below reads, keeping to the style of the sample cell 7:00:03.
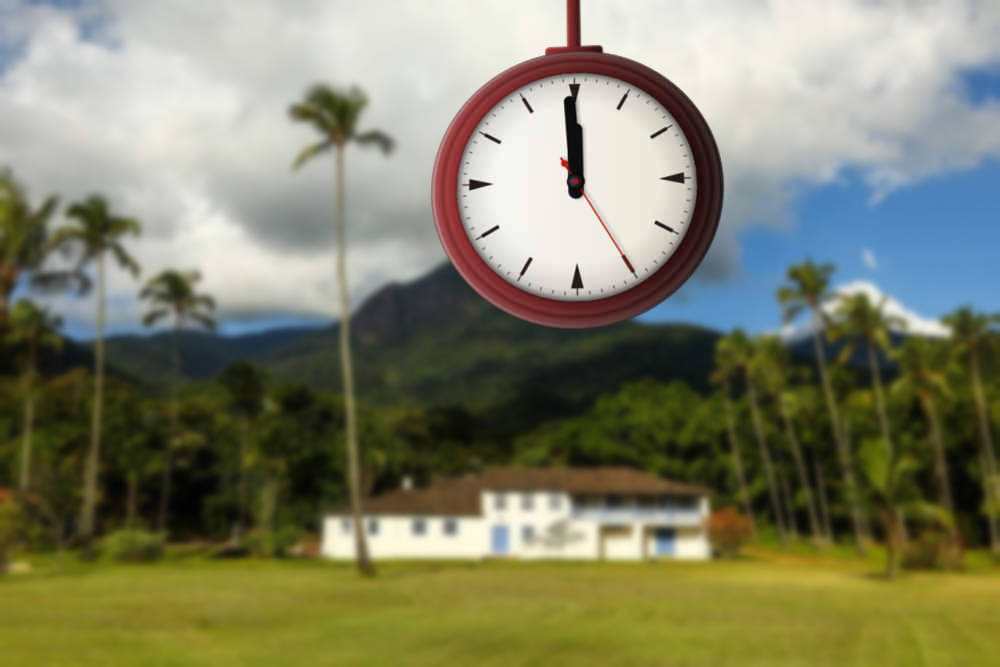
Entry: 11:59:25
